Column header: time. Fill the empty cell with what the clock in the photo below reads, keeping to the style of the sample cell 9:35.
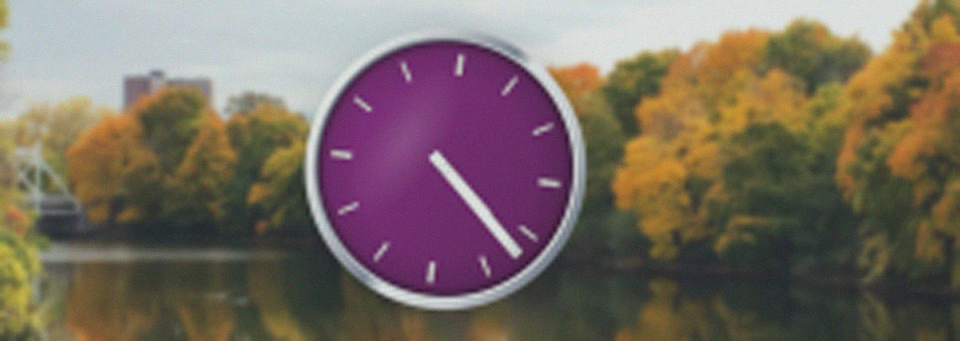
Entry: 4:22
